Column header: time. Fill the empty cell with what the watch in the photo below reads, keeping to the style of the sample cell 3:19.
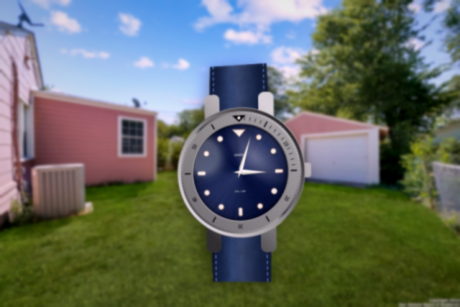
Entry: 3:03
